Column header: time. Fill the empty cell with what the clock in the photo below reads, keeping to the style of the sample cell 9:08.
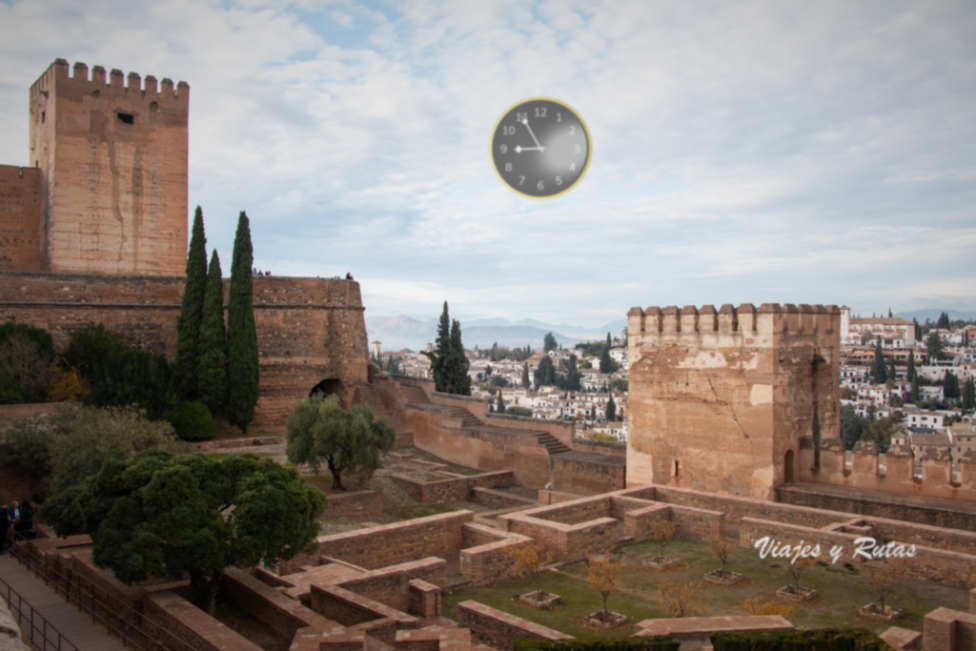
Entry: 8:55
